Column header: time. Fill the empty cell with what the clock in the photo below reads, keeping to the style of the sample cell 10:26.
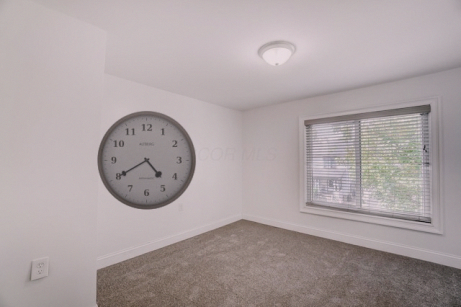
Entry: 4:40
